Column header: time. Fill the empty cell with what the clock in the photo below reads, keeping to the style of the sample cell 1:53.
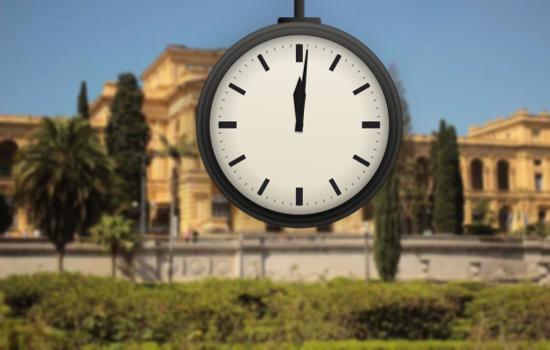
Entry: 12:01
